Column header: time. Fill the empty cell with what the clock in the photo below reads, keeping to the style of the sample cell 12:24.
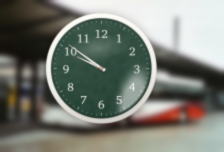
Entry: 9:51
